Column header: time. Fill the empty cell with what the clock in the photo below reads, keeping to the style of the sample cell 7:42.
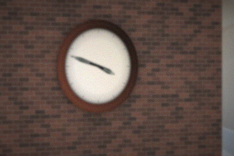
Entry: 3:48
